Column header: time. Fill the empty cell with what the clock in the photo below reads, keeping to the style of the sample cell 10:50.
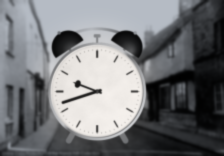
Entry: 9:42
